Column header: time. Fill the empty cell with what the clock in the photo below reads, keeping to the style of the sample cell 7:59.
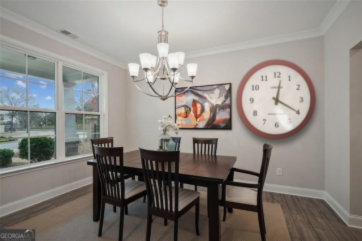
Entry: 12:20
